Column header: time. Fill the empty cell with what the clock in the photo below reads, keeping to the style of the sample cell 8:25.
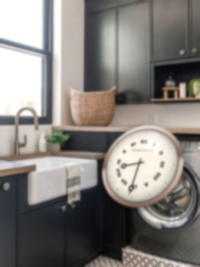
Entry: 8:31
